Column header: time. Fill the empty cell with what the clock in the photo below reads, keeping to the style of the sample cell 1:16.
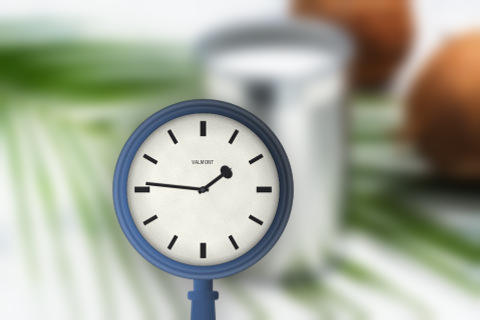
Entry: 1:46
